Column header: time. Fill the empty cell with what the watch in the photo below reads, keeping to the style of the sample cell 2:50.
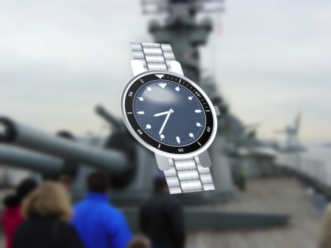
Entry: 8:36
